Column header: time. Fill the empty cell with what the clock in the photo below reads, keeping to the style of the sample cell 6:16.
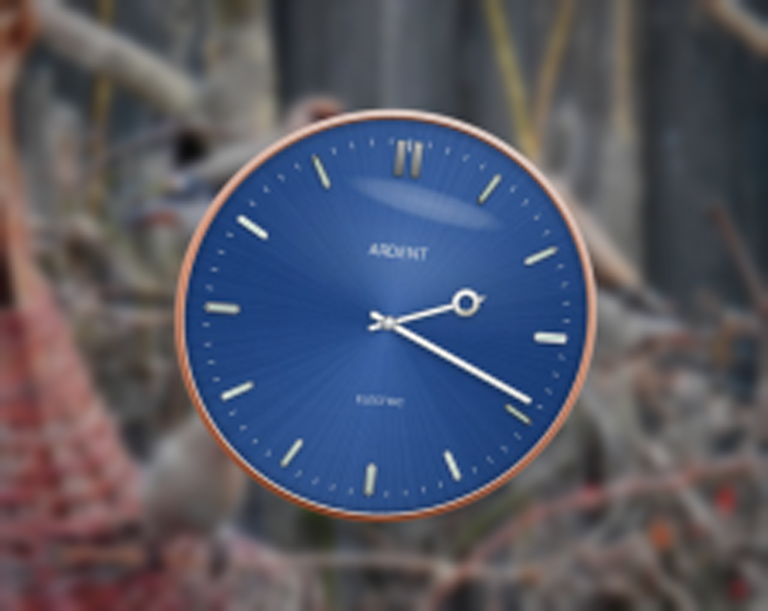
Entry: 2:19
